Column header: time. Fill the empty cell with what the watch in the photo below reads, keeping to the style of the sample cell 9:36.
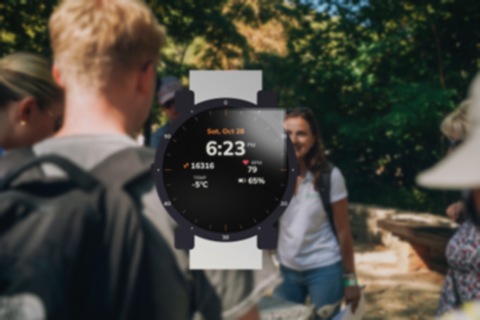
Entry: 6:23
